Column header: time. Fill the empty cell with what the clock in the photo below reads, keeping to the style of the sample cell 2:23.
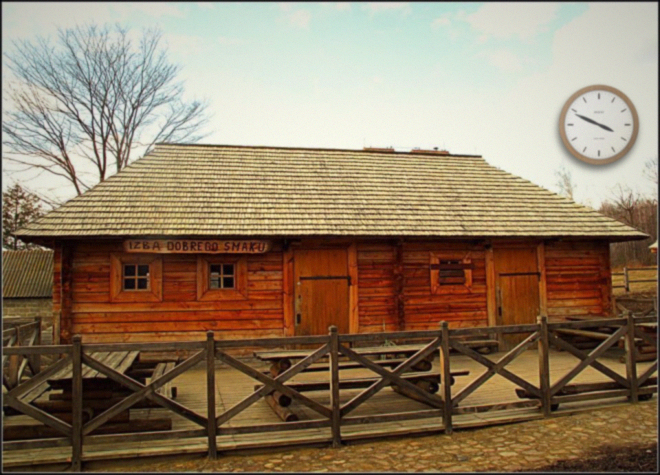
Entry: 3:49
